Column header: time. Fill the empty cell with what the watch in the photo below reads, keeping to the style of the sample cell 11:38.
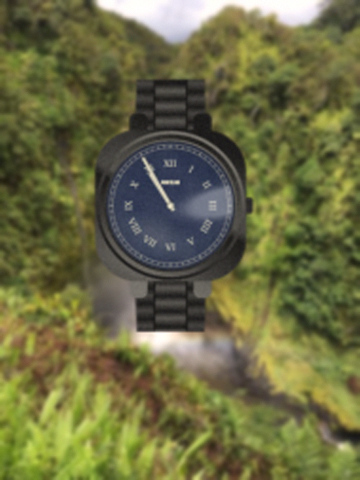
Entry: 10:55
